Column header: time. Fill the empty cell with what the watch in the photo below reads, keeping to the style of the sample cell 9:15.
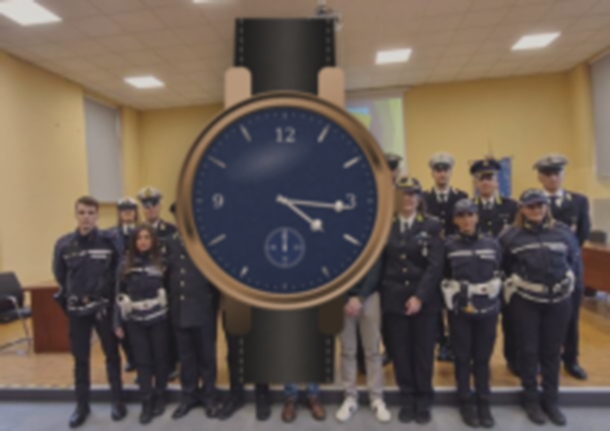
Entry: 4:16
